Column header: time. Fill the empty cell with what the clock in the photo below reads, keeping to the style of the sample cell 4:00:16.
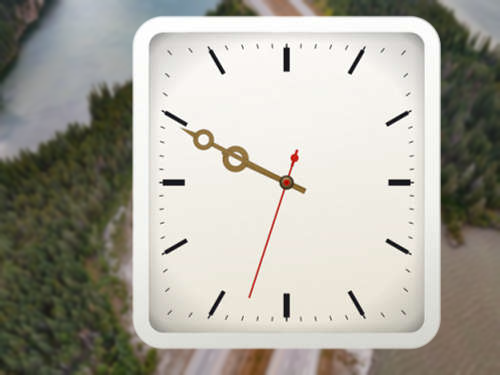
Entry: 9:49:33
